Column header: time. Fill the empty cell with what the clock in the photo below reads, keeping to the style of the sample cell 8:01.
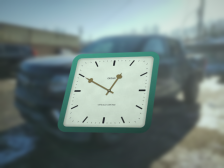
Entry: 12:50
